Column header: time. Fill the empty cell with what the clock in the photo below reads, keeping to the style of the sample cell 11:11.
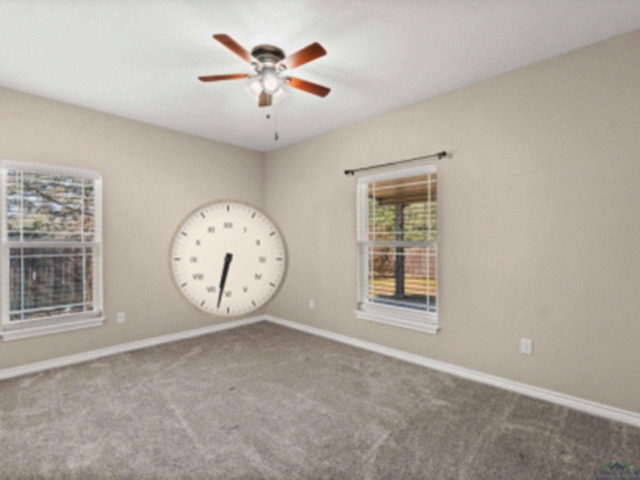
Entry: 6:32
